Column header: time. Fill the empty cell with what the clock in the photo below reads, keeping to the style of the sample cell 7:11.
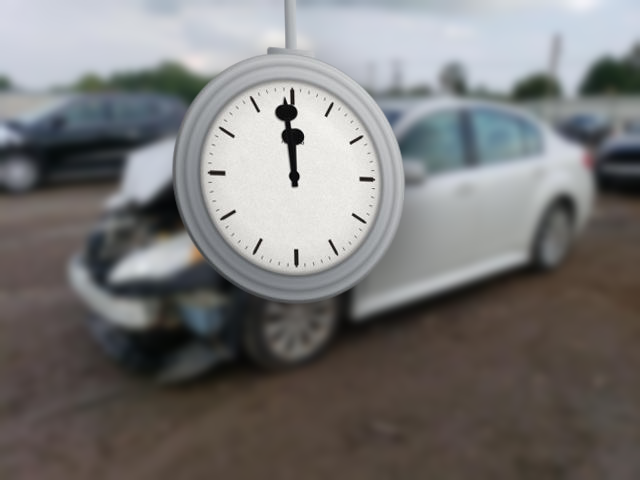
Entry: 11:59
